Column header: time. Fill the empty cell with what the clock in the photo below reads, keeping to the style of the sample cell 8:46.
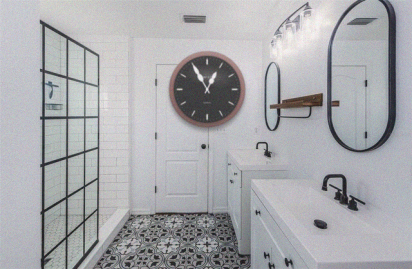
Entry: 12:55
